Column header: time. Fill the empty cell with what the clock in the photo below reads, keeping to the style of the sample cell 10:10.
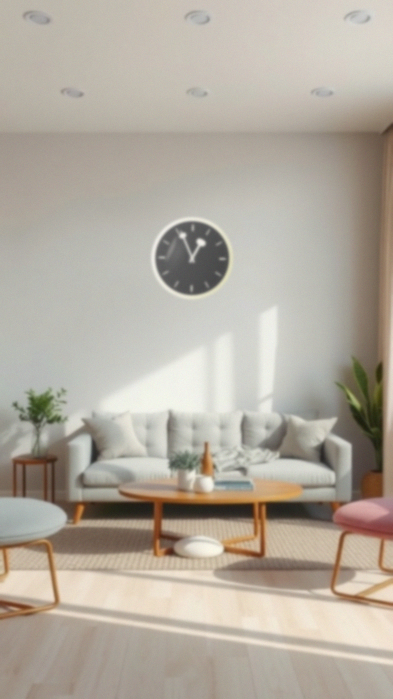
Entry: 12:56
